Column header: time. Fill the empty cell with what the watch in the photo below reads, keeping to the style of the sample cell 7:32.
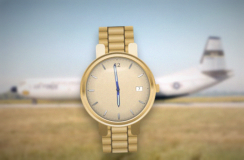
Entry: 5:59
